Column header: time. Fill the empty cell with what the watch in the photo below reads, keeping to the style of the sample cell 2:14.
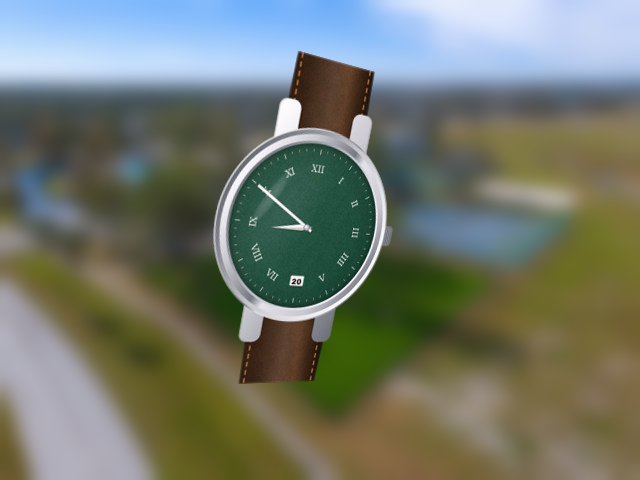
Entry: 8:50
